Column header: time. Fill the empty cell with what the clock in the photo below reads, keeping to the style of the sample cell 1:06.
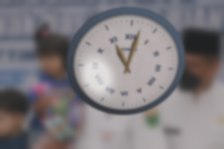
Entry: 11:02
